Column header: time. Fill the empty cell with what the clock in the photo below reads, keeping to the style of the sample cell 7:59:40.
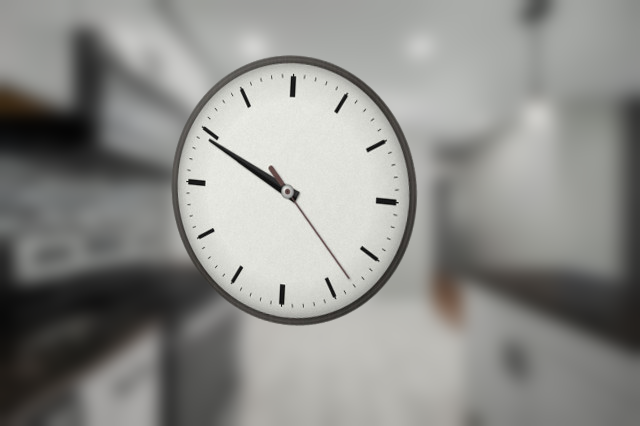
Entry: 9:49:23
